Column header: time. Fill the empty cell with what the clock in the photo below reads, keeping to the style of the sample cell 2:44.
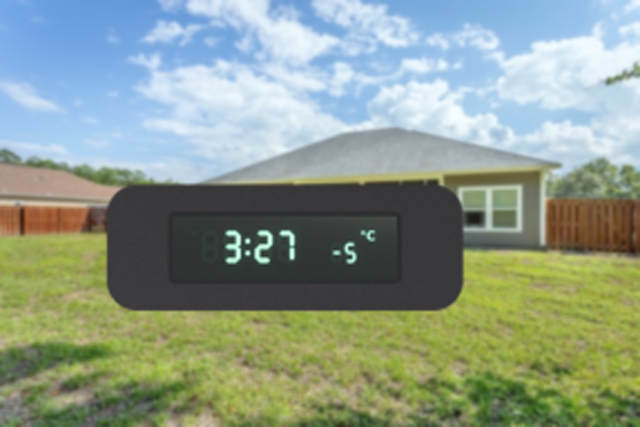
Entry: 3:27
